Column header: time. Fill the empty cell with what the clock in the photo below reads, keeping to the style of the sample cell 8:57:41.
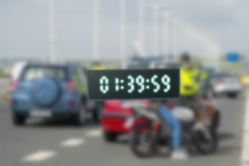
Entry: 1:39:59
